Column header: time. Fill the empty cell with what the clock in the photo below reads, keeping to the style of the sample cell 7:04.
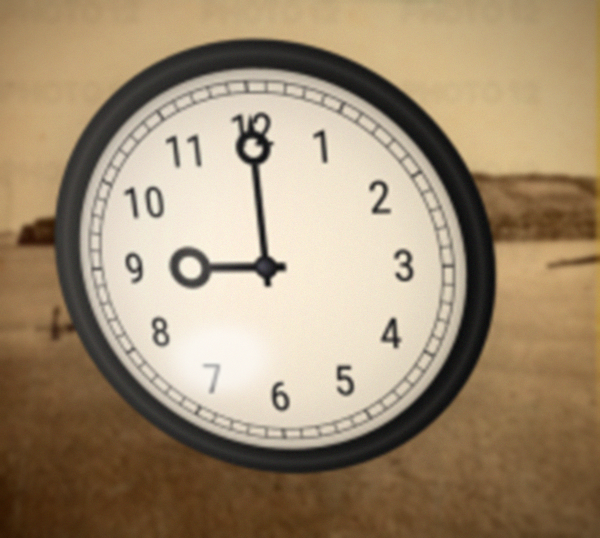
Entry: 9:00
